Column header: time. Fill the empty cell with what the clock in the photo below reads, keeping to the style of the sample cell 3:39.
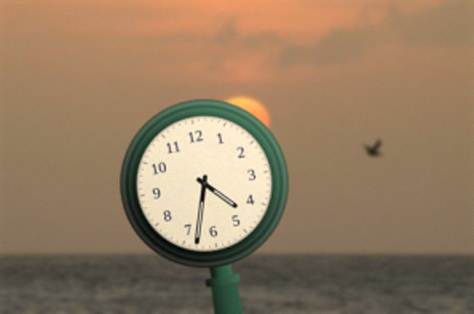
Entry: 4:33
